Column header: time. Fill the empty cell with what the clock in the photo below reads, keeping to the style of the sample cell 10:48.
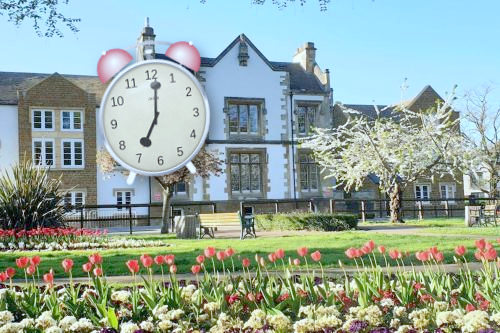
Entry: 7:01
